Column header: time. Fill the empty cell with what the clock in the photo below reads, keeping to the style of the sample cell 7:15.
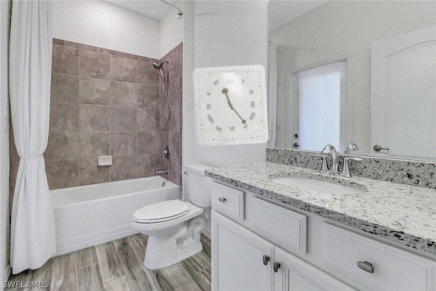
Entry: 11:24
